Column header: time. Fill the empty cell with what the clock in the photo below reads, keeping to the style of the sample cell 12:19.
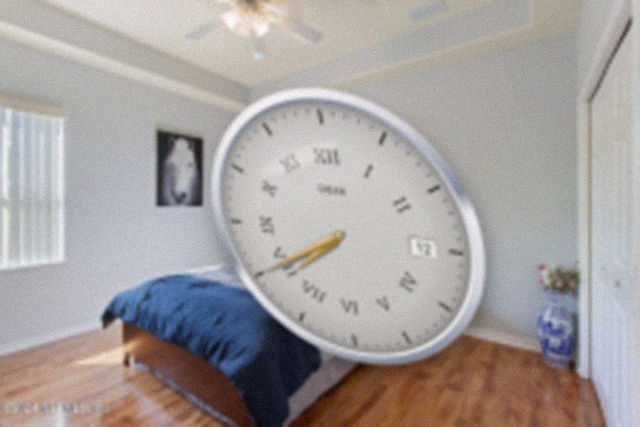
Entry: 7:40
